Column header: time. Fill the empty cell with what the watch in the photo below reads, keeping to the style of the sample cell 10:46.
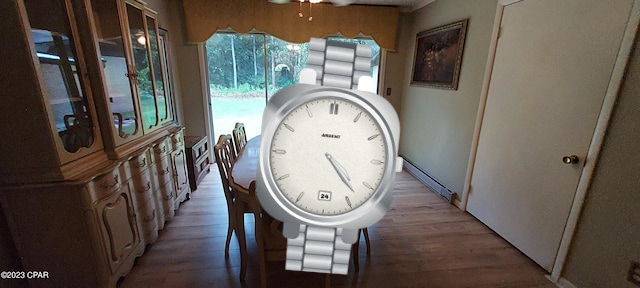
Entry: 4:23
